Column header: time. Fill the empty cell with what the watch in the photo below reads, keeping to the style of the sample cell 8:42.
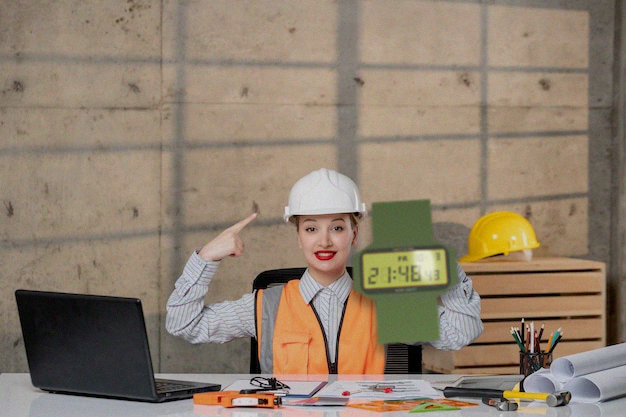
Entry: 21:48
